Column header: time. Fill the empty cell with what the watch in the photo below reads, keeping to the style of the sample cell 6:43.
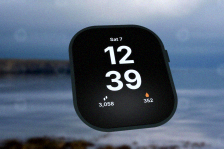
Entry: 12:39
